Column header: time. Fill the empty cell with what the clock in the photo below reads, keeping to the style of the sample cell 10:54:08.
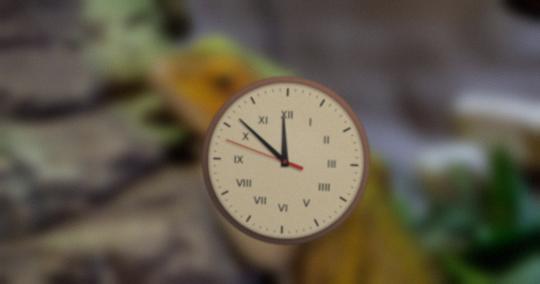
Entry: 11:51:48
